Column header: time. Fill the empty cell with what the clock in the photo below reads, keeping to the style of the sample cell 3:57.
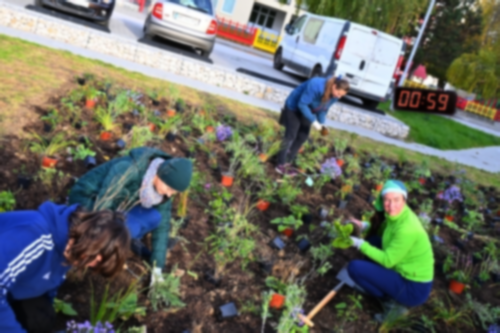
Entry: 0:59
